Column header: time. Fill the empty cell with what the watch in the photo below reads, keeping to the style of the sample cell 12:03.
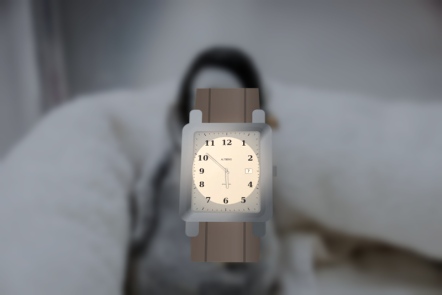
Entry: 5:52
